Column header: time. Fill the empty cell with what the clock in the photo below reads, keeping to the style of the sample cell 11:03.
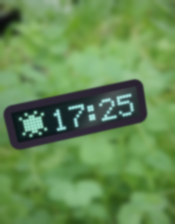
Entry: 17:25
